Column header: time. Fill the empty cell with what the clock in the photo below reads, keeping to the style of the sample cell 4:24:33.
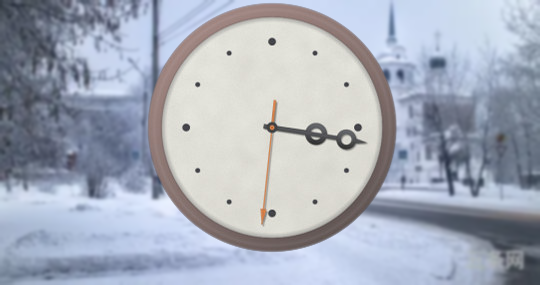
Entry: 3:16:31
